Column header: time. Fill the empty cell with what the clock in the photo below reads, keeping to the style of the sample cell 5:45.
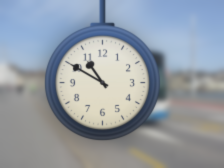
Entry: 10:50
